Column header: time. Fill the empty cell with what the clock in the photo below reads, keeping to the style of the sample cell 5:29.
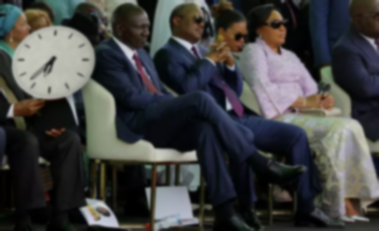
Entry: 6:37
